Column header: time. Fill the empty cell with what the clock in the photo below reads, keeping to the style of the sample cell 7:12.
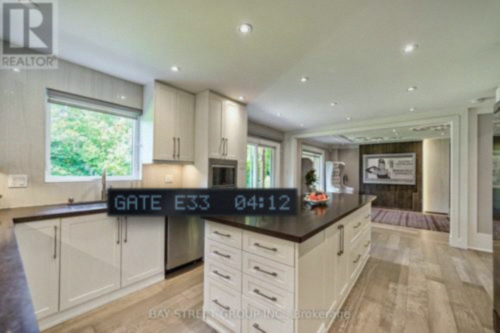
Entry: 4:12
